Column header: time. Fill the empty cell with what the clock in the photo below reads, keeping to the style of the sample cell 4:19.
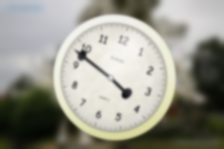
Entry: 3:48
